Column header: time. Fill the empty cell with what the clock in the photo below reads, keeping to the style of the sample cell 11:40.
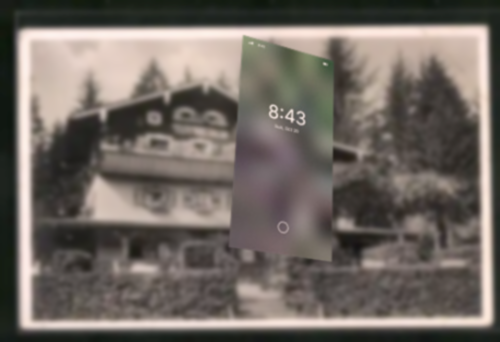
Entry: 8:43
